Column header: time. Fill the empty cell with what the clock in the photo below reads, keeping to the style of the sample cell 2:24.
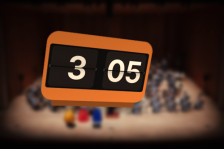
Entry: 3:05
